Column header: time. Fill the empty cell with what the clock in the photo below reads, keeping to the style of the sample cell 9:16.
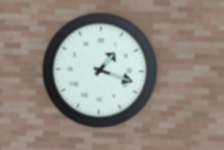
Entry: 1:18
